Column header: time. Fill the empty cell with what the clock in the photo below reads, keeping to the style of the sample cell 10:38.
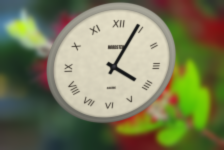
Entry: 4:04
